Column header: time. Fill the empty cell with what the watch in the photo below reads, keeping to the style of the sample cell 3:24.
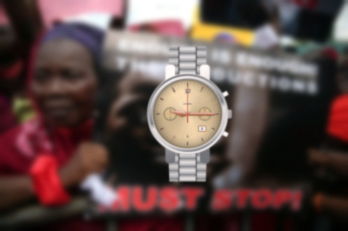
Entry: 9:15
